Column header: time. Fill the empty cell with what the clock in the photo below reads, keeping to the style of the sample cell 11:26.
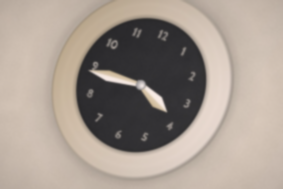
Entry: 3:44
